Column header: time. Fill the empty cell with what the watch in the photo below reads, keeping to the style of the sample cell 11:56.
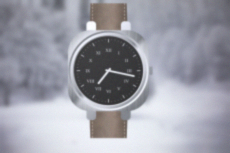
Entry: 7:17
